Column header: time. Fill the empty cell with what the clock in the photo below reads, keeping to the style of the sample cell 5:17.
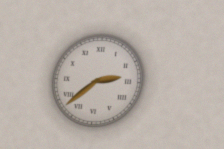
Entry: 2:38
